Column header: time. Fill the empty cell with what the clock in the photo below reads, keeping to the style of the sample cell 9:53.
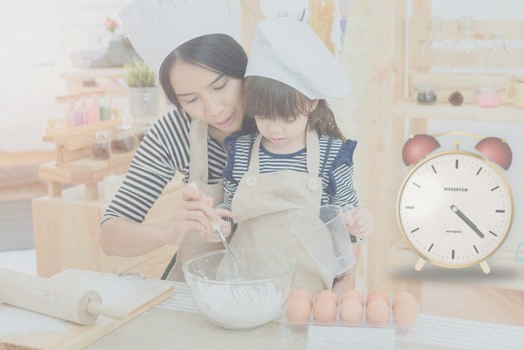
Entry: 4:22
